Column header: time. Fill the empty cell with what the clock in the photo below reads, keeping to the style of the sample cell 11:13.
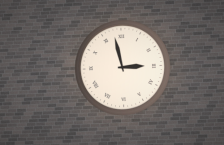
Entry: 2:58
